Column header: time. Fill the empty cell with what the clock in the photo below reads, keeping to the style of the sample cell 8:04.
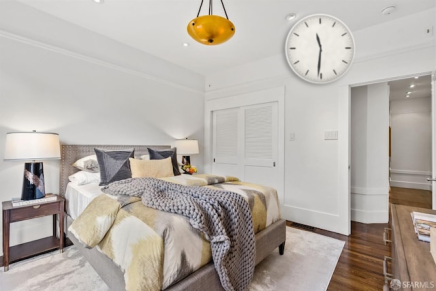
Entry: 11:31
